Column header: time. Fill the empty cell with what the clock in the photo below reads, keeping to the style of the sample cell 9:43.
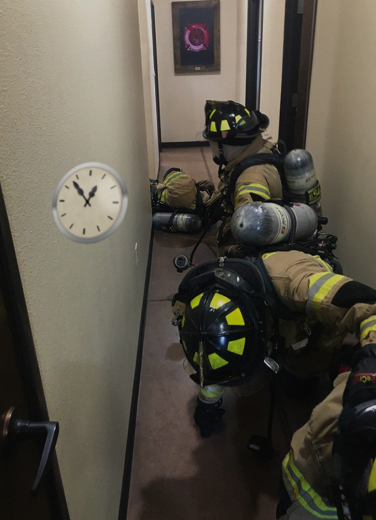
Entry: 12:53
